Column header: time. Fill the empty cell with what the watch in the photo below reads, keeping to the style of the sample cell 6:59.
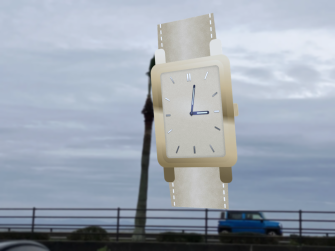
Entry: 3:02
